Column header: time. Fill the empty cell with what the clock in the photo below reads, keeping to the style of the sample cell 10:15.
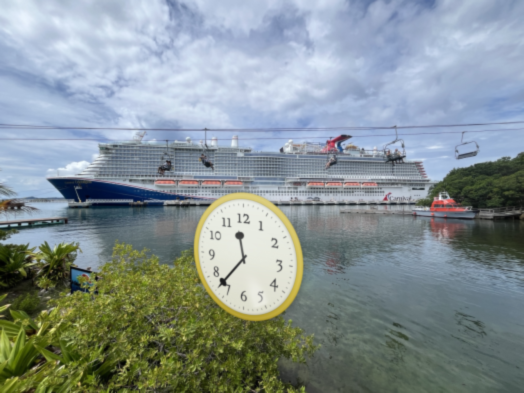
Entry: 11:37
